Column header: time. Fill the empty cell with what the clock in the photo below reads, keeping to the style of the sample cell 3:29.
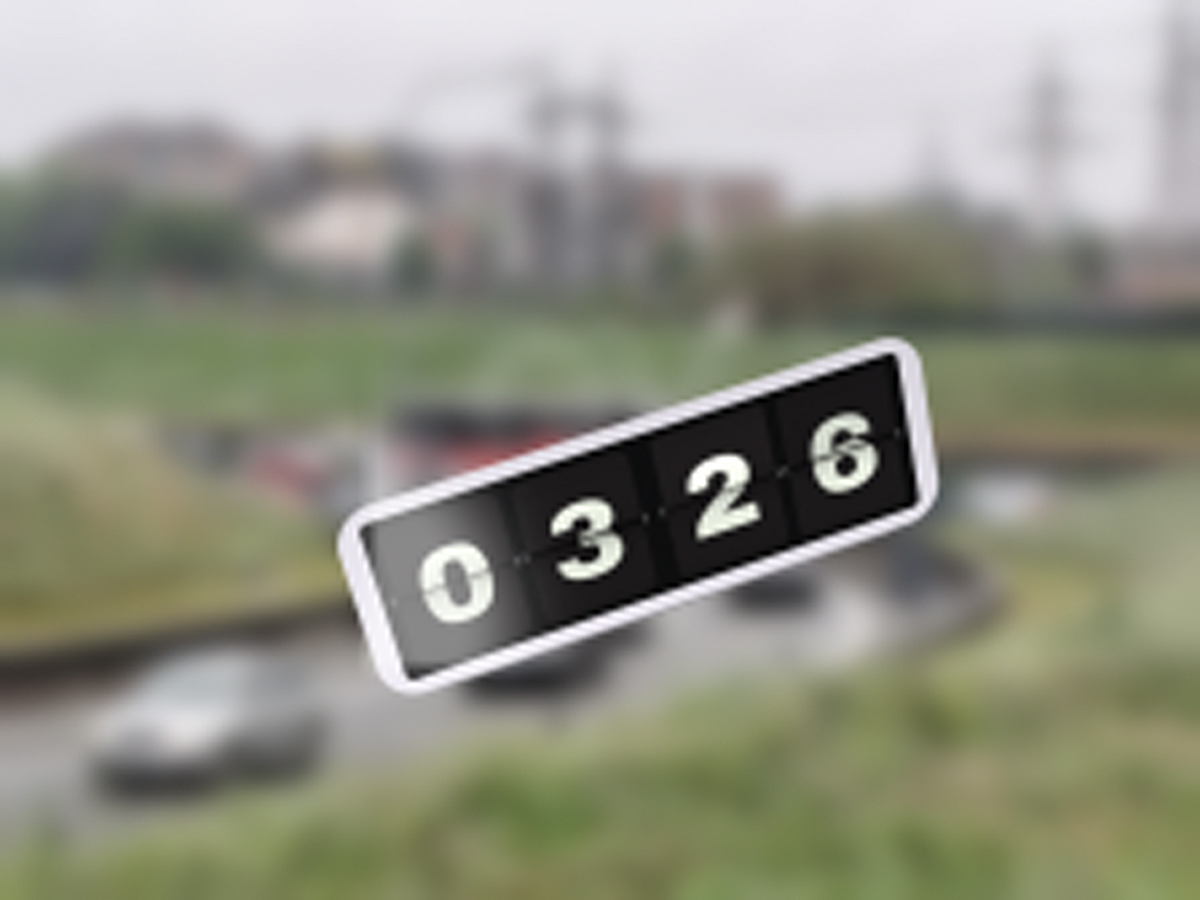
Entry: 3:26
